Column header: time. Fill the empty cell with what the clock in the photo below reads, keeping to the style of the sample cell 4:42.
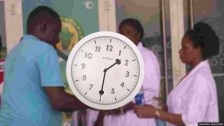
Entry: 1:30
